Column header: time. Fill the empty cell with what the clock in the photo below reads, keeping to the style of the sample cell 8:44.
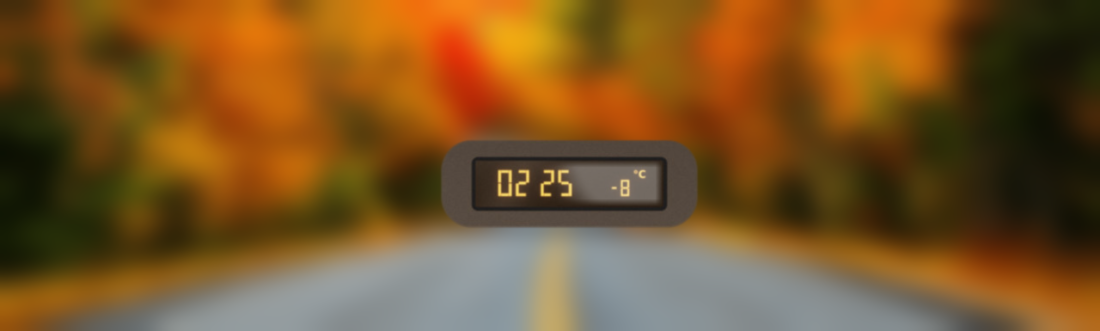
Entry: 2:25
